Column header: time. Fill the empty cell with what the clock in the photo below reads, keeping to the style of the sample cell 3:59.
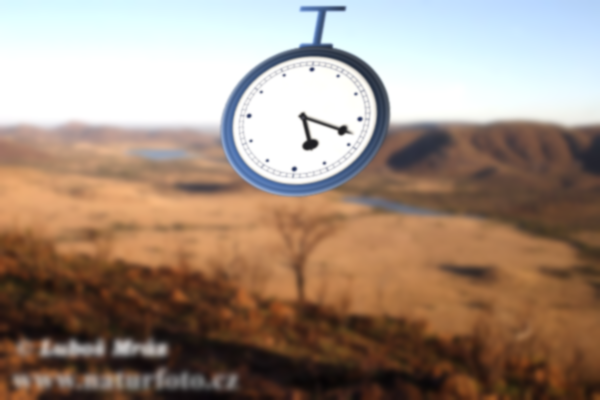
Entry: 5:18
